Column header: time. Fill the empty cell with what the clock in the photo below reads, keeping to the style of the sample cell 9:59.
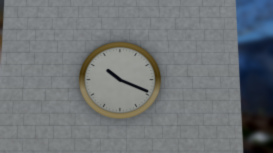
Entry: 10:19
